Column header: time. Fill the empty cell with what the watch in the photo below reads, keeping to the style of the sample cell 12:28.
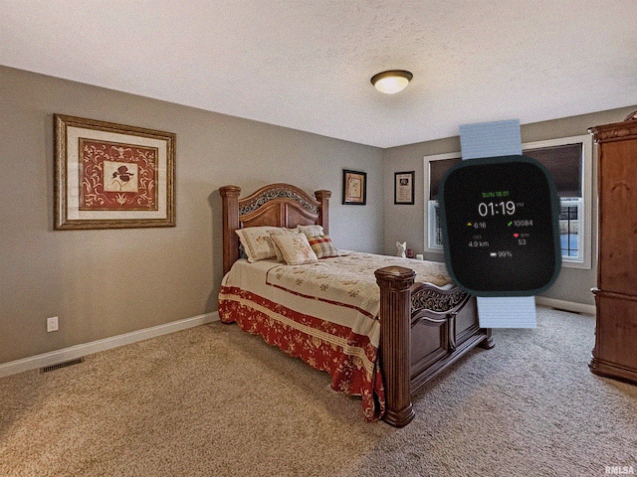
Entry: 1:19
